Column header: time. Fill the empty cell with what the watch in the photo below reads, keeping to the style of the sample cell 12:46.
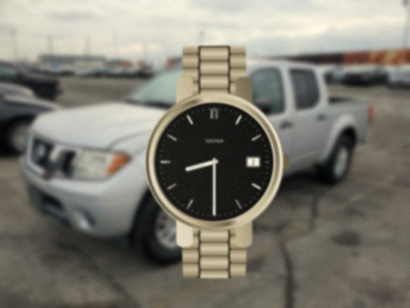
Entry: 8:30
